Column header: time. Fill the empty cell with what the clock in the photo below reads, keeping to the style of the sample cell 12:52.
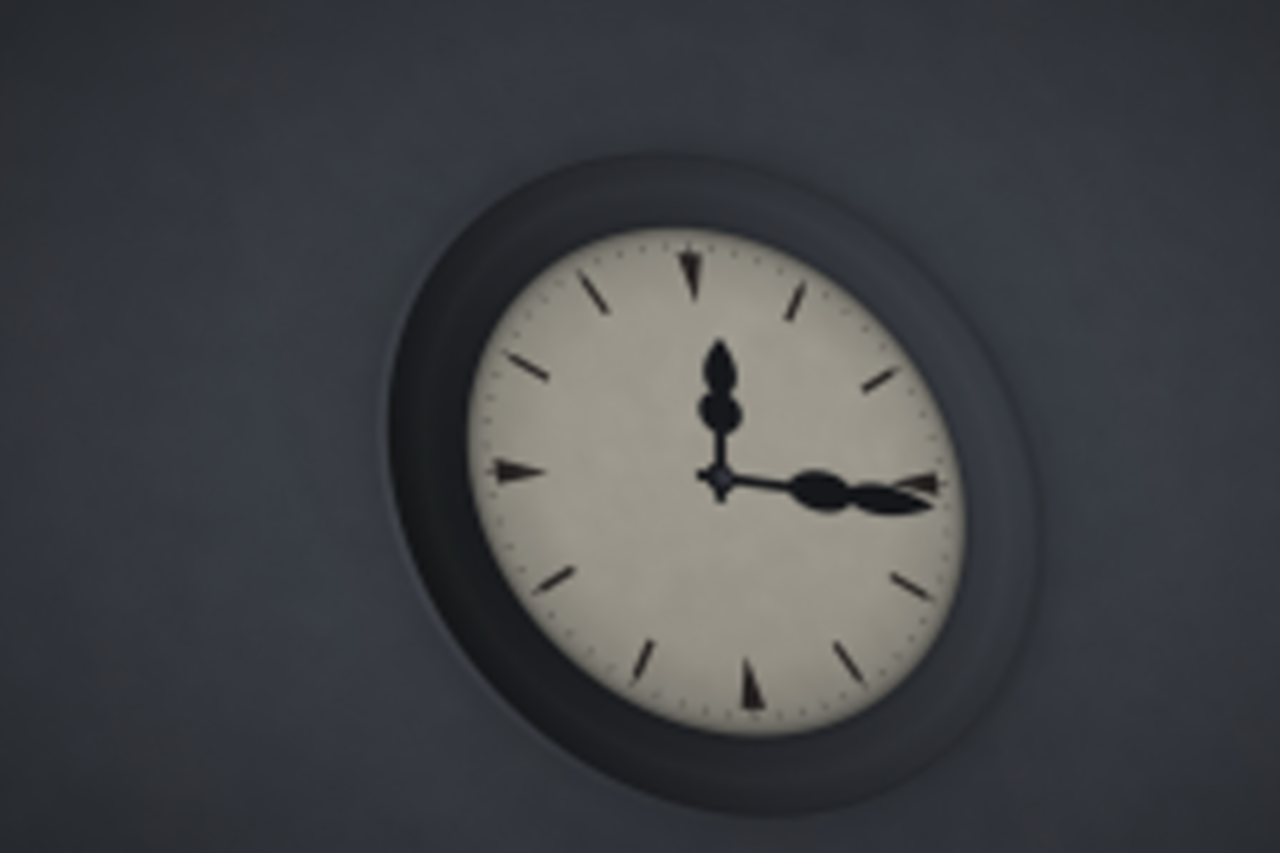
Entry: 12:16
